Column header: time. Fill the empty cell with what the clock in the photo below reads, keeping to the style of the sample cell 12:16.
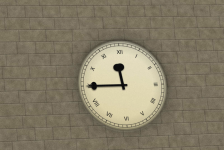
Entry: 11:45
